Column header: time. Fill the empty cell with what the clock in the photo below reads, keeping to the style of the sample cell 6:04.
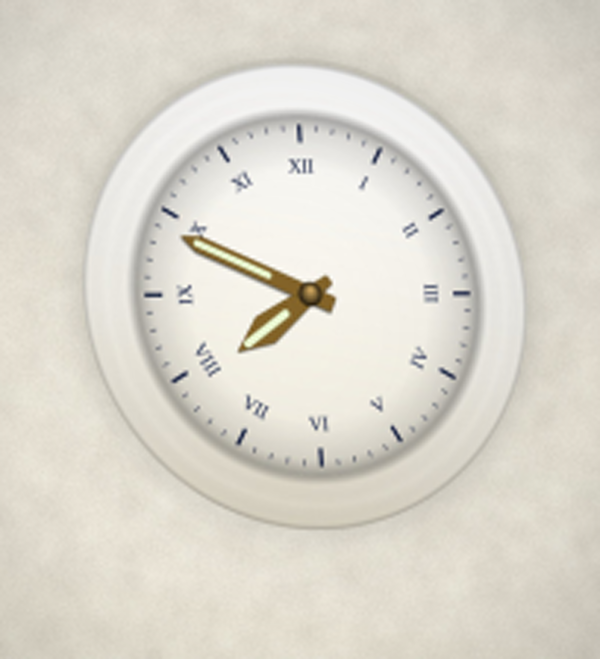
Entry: 7:49
